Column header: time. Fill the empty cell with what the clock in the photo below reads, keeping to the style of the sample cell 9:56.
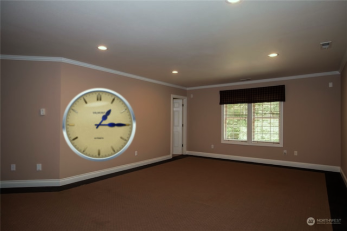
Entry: 1:15
